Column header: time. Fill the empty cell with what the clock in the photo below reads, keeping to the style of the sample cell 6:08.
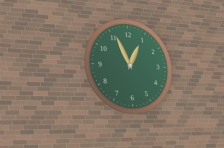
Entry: 12:56
